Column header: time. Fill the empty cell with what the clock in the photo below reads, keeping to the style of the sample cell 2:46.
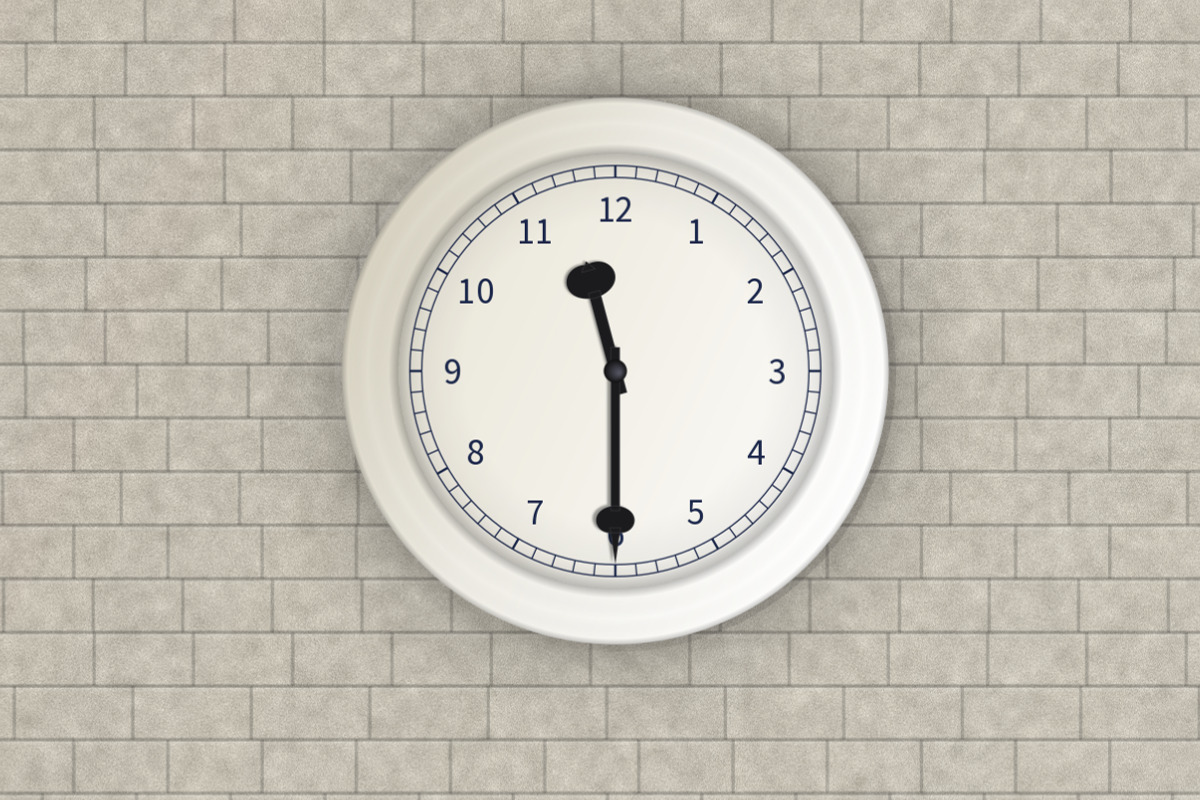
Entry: 11:30
